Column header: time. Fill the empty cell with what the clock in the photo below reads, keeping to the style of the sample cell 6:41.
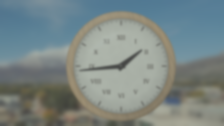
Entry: 1:44
